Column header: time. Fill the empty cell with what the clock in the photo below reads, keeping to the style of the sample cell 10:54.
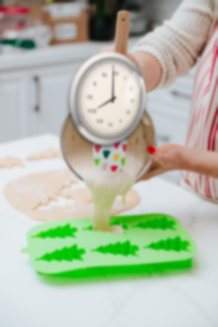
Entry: 7:59
